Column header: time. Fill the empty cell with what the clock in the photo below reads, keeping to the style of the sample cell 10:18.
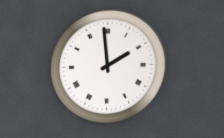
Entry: 1:59
